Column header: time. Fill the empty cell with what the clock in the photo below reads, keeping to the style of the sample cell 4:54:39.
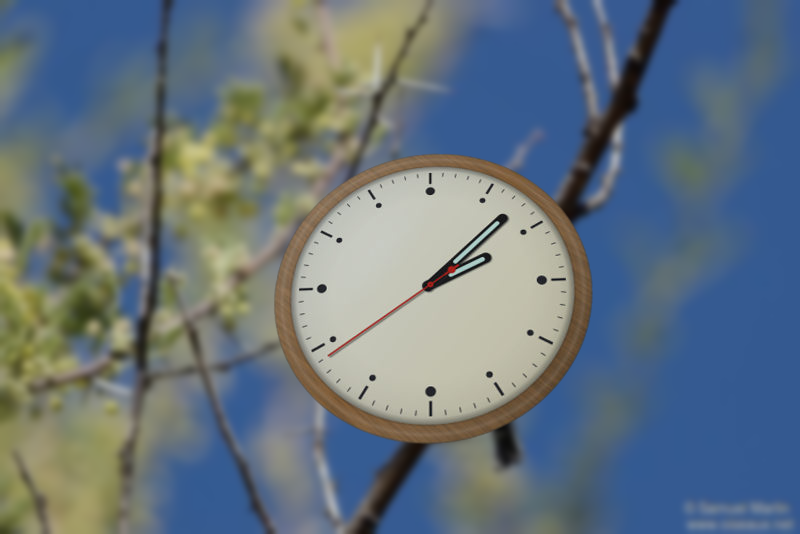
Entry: 2:07:39
